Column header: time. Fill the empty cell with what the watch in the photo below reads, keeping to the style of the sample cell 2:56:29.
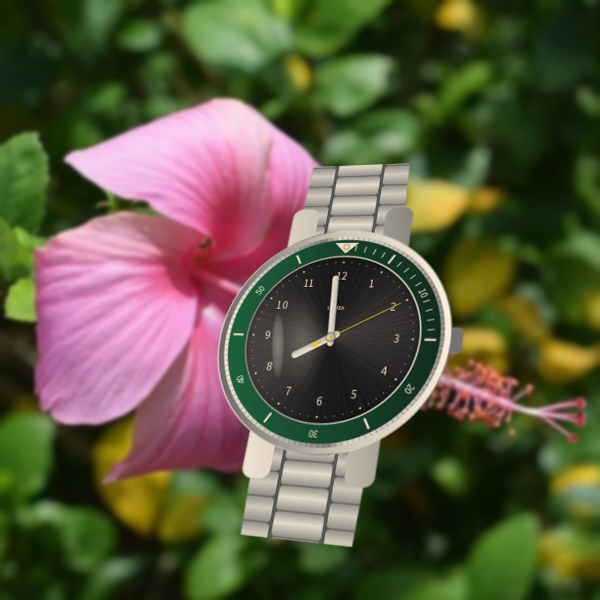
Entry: 7:59:10
